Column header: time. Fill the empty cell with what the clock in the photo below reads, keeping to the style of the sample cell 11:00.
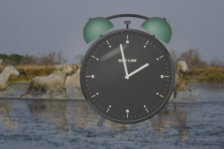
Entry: 1:58
